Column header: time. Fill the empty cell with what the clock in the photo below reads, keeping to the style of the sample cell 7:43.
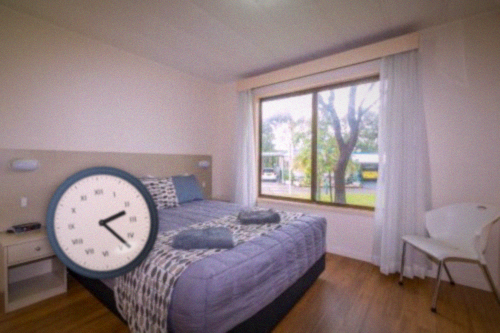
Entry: 2:23
